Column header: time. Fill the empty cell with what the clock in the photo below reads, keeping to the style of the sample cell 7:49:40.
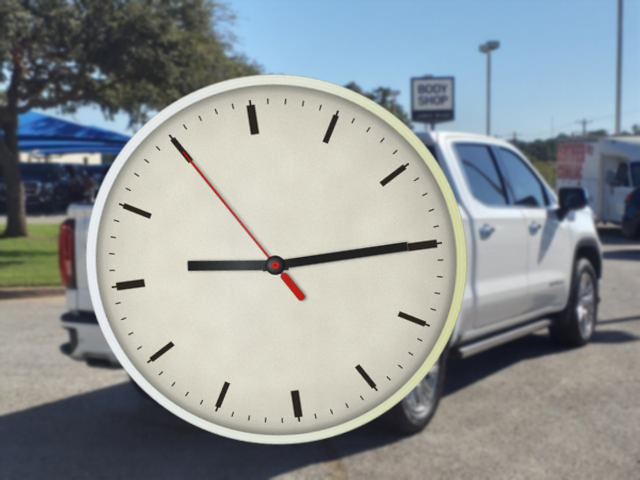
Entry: 9:14:55
